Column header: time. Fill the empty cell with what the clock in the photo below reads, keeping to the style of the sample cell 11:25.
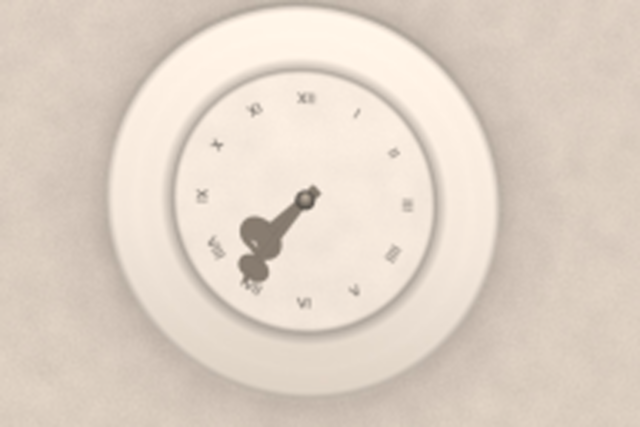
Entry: 7:36
